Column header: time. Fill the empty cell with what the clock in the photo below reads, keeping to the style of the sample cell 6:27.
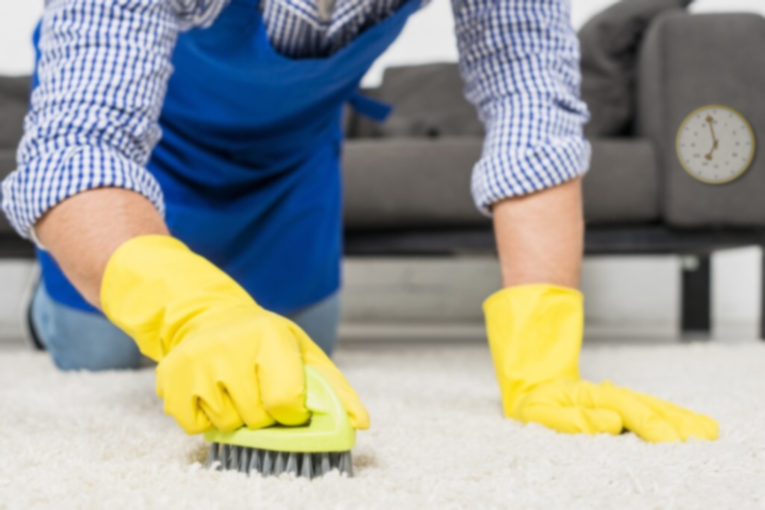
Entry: 6:58
